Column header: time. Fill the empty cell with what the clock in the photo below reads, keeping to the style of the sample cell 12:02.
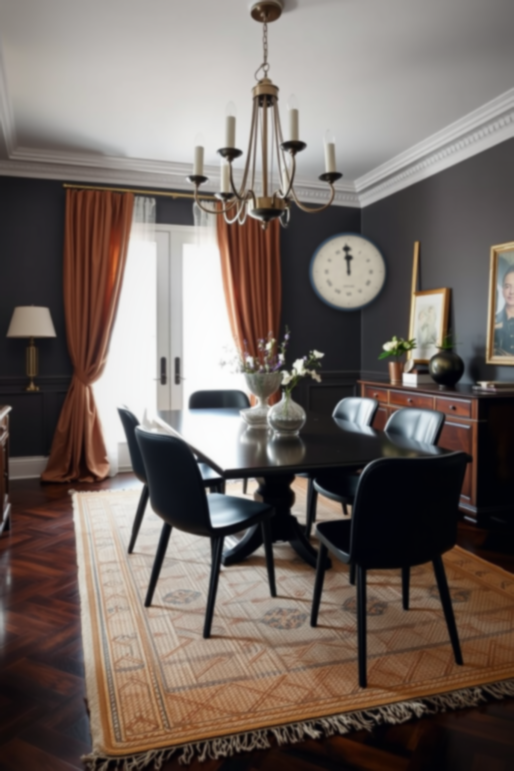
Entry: 11:59
